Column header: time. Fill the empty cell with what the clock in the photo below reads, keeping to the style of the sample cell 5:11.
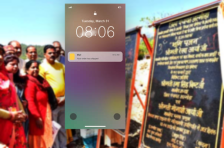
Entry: 8:06
